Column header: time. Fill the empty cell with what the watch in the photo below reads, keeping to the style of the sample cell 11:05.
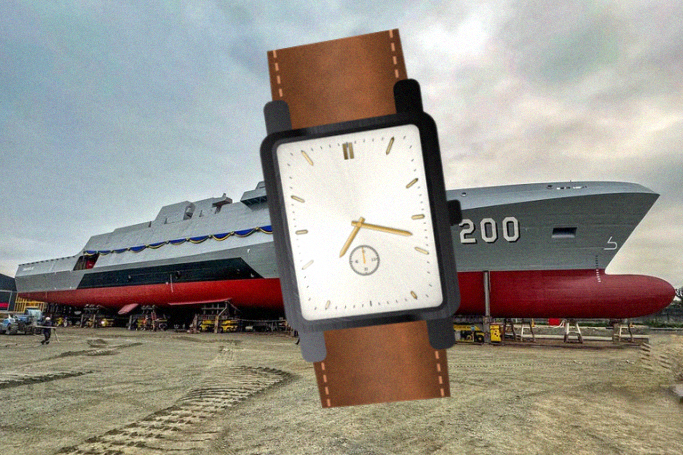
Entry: 7:18
